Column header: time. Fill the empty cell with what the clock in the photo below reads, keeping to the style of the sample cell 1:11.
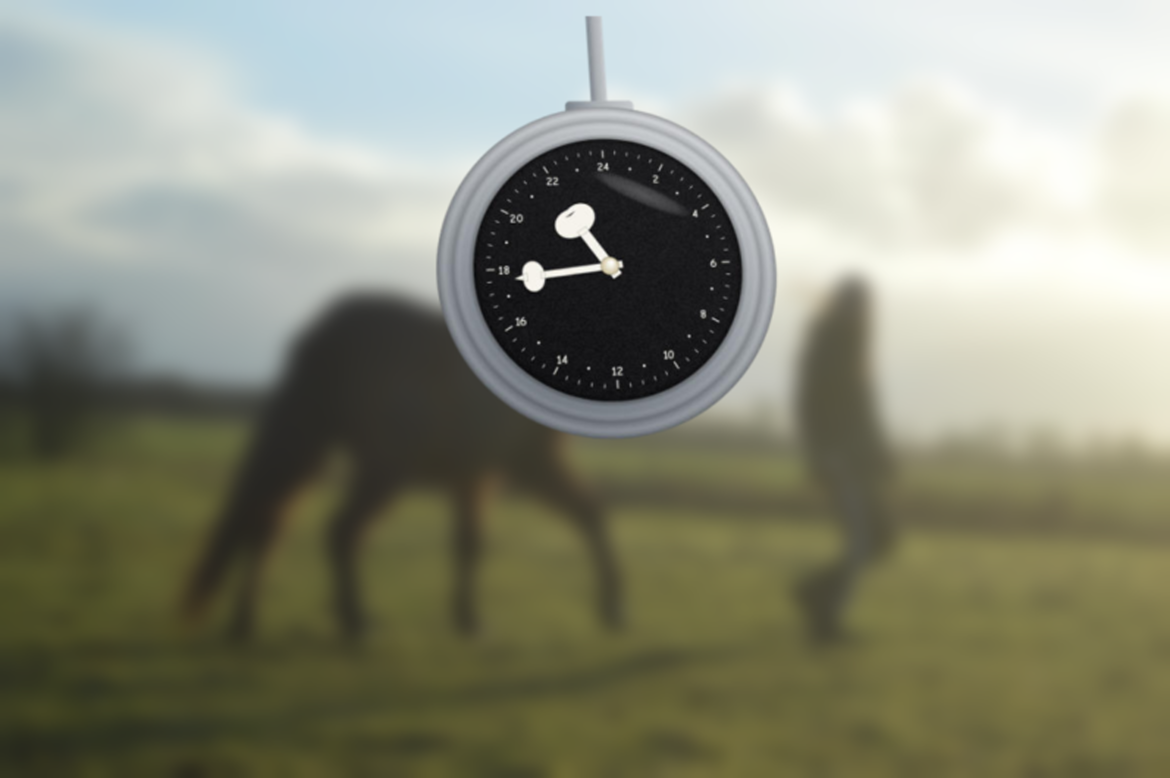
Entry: 21:44
